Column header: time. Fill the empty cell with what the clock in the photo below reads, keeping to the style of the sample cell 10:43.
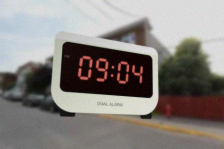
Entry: 9:04
